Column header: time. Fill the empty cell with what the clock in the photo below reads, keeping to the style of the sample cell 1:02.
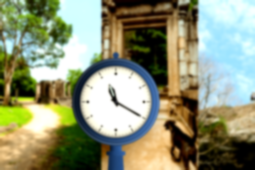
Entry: 11:20
